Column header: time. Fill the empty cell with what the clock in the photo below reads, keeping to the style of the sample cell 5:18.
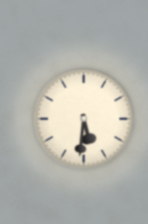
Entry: 5:31
